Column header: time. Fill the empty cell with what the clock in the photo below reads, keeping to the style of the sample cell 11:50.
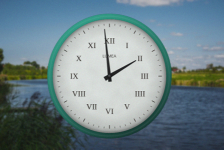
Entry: 1:59
